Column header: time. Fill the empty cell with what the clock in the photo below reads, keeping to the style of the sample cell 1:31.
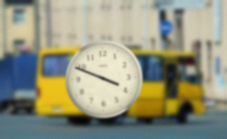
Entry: 3:49
